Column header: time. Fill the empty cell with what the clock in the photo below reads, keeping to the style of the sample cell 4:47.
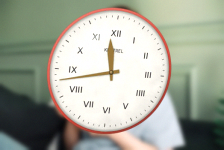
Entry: 11:43
